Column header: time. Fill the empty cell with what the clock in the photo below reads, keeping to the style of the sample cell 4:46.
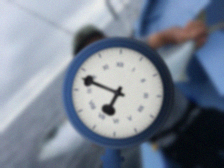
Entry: 6:48
